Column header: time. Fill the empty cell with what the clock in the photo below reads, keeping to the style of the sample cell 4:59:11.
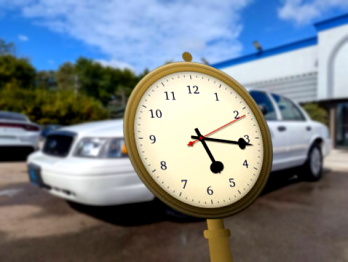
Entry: 5:16:11
